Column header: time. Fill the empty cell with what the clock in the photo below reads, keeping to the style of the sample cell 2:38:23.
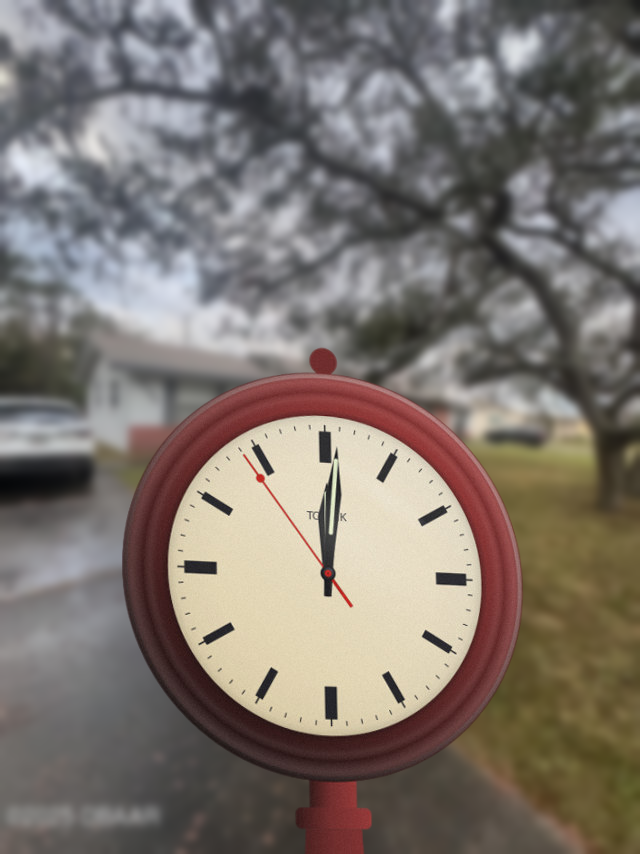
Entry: 12:00:54
